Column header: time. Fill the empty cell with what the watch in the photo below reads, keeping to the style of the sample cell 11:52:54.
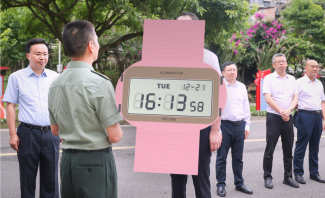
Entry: 16:13:58
